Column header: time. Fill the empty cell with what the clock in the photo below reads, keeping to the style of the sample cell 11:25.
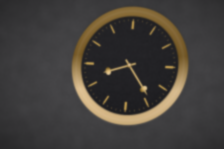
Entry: 8:24
